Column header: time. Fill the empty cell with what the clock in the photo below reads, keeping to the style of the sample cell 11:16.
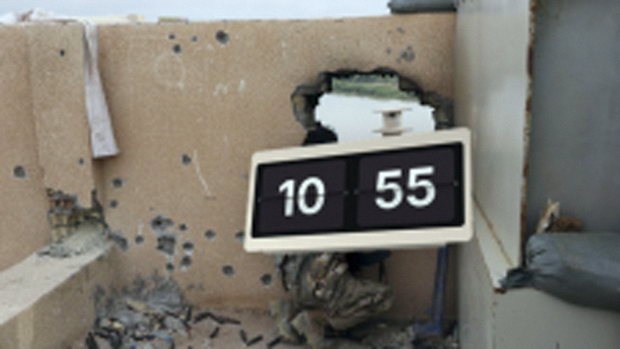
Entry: 10:55
